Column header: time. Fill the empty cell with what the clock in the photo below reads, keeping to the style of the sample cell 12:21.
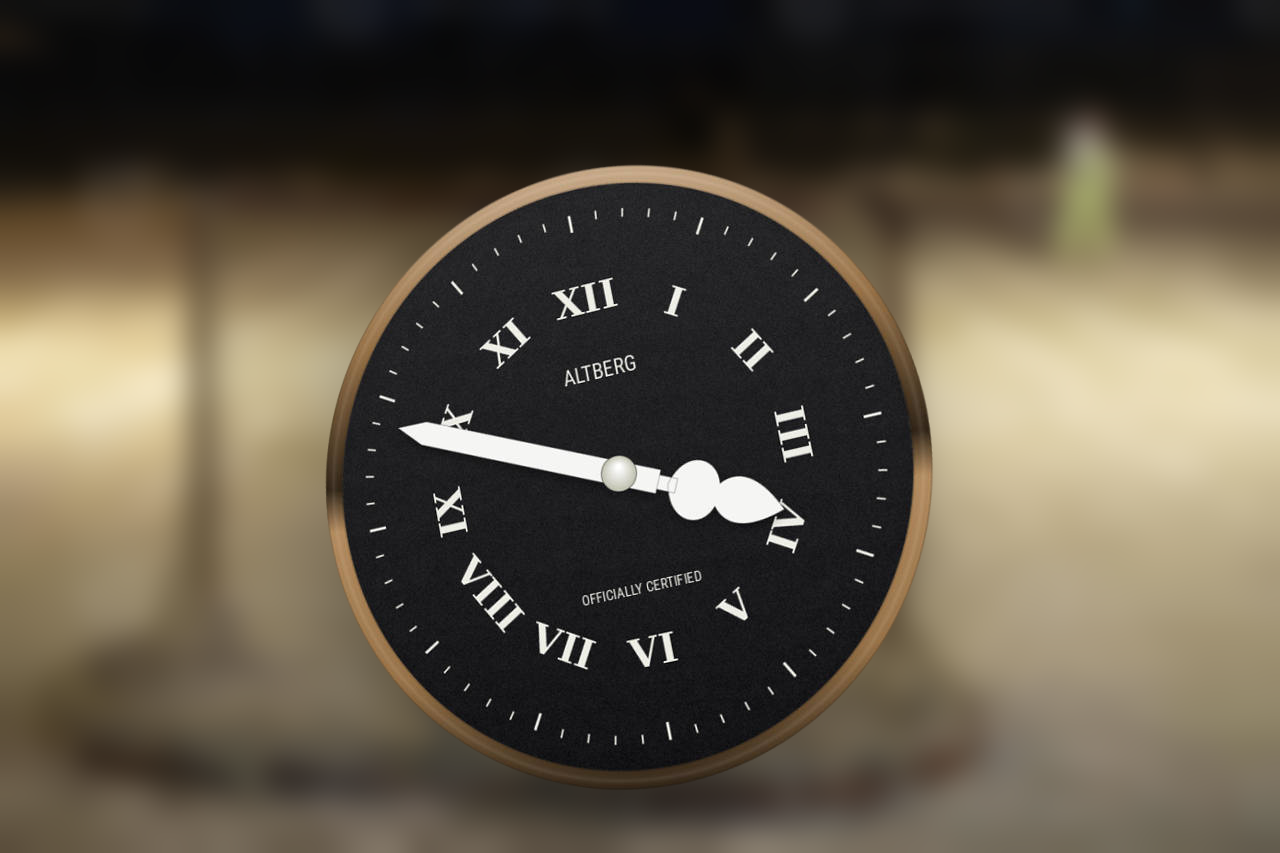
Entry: 3:49
